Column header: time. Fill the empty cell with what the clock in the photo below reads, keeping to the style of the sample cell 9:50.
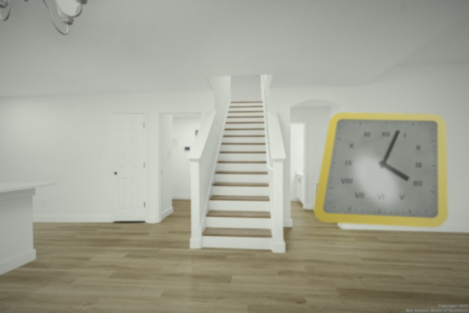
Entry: 4:03
